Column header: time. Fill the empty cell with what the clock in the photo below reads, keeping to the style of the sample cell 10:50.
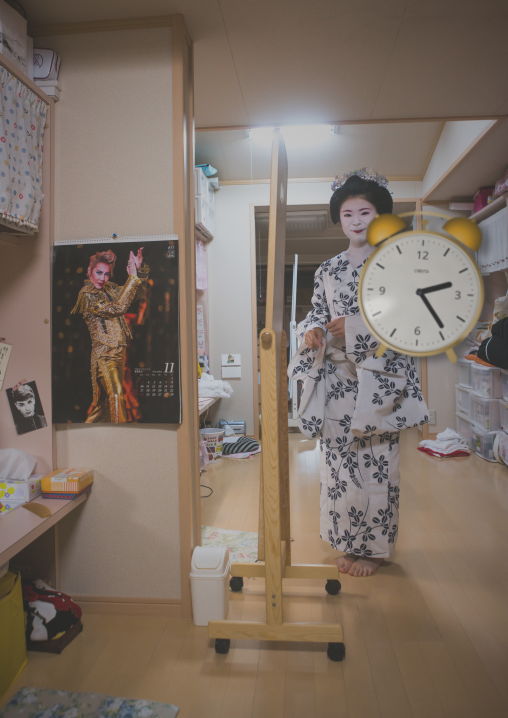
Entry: 2:24
